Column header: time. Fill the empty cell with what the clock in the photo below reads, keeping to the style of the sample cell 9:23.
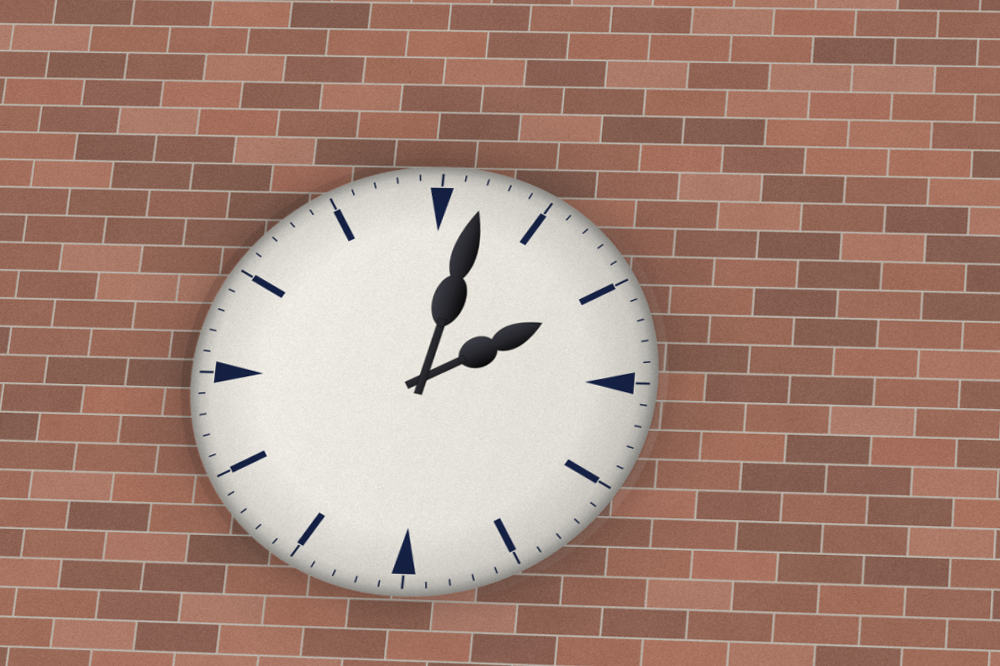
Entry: 2:02
